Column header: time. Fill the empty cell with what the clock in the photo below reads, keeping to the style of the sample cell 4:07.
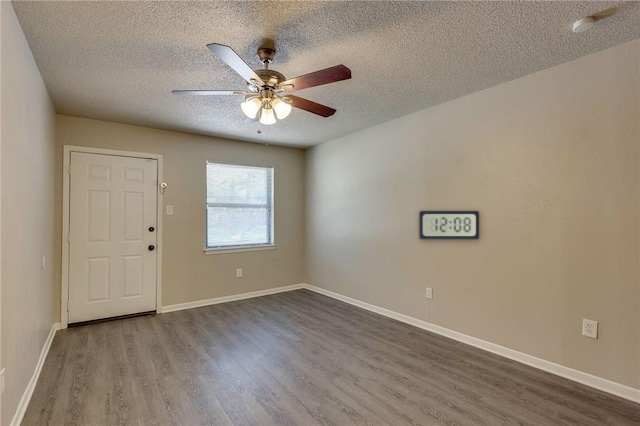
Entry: 12:08
